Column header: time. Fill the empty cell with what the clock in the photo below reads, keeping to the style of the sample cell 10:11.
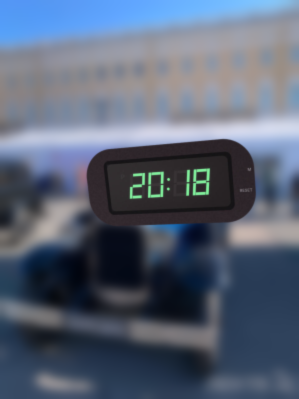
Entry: 20:18
